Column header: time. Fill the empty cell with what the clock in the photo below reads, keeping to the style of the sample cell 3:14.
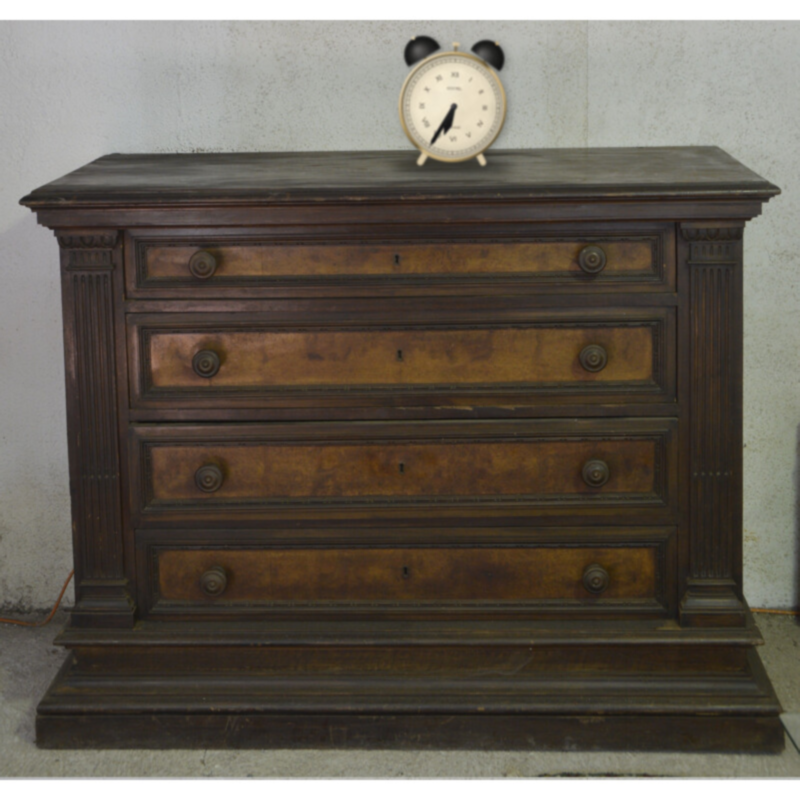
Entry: 6:35
